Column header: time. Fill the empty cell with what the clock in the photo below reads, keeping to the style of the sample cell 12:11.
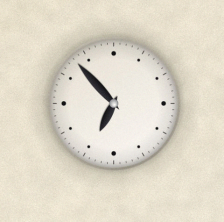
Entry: 6:53
